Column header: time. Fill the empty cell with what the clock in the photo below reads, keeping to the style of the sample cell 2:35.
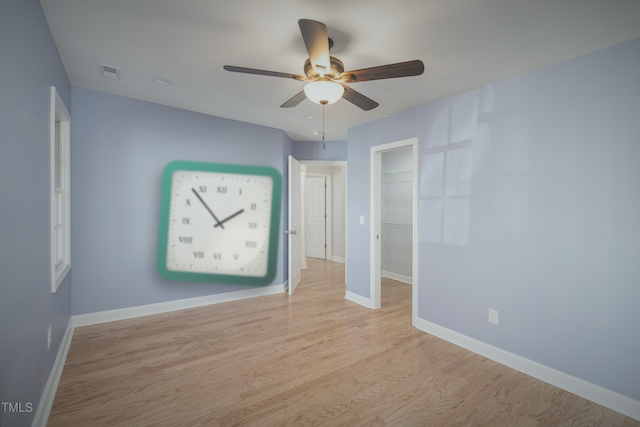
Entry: 1:53
